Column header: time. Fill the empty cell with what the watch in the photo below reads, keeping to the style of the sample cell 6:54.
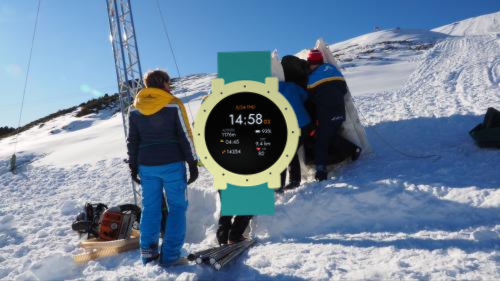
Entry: 14:58
